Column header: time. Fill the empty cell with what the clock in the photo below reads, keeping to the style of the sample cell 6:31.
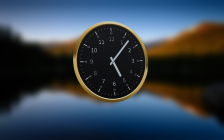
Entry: 5:07
